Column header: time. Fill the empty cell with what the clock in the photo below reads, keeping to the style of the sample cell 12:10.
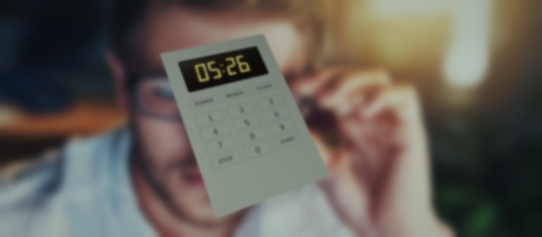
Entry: 5:26
